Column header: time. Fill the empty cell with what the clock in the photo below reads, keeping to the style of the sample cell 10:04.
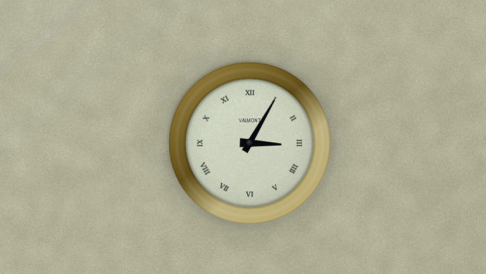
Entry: 3:05
